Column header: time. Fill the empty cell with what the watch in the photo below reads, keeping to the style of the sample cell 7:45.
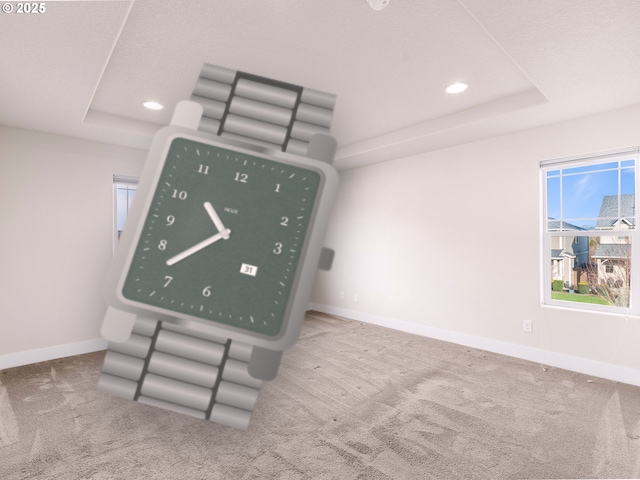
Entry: 10:37
